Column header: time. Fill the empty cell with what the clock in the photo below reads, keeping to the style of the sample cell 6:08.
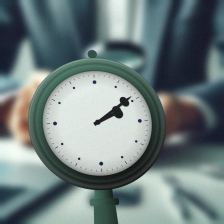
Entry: 2:09
